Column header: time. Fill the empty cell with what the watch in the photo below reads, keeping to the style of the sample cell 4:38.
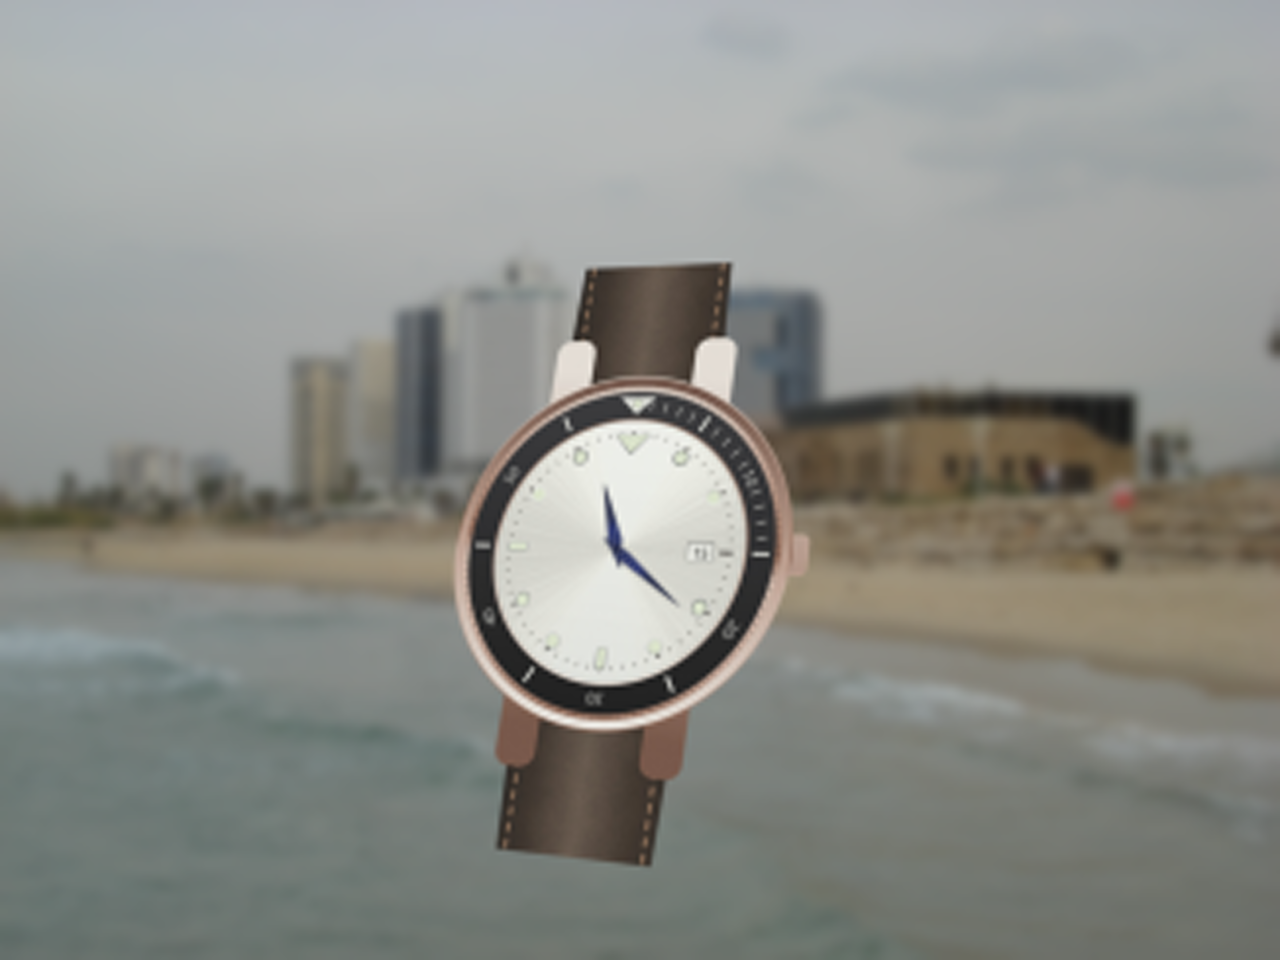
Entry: 11:21
